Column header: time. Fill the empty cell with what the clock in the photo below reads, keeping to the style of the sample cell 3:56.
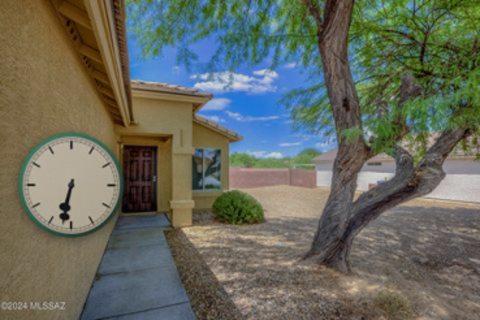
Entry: 6:32
